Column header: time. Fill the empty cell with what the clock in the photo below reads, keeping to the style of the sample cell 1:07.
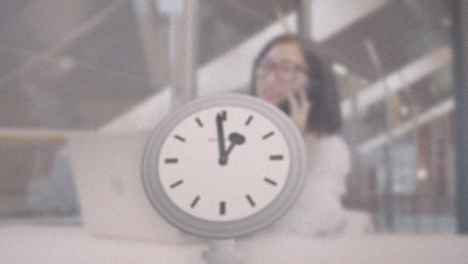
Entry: 12:59
